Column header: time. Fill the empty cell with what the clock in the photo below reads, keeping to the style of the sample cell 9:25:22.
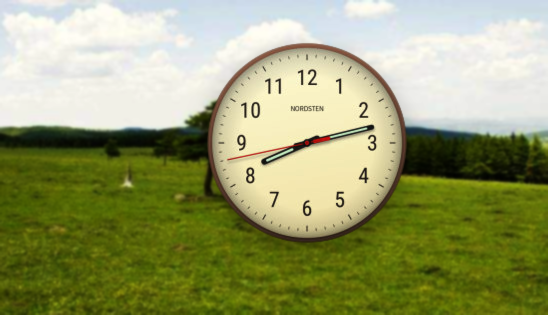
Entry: 8:12:43
